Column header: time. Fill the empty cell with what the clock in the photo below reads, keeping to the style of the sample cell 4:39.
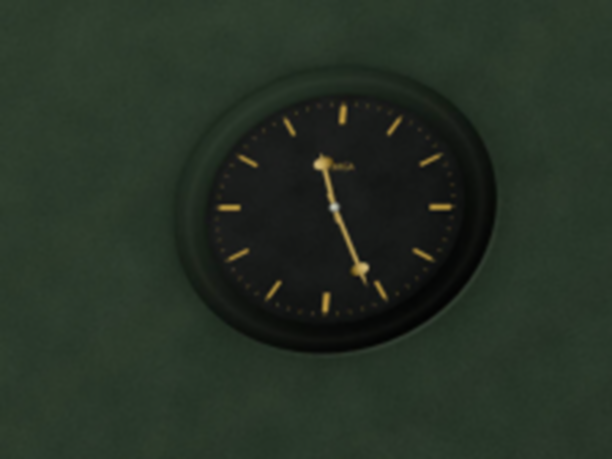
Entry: 11:26
